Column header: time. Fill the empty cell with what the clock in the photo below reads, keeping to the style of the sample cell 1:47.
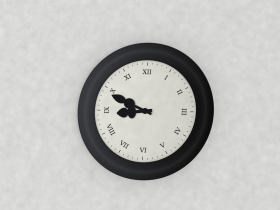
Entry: 8:49
